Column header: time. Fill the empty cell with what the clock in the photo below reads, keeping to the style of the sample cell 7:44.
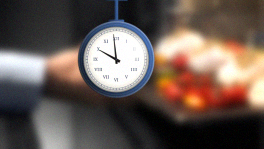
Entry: 9:59
